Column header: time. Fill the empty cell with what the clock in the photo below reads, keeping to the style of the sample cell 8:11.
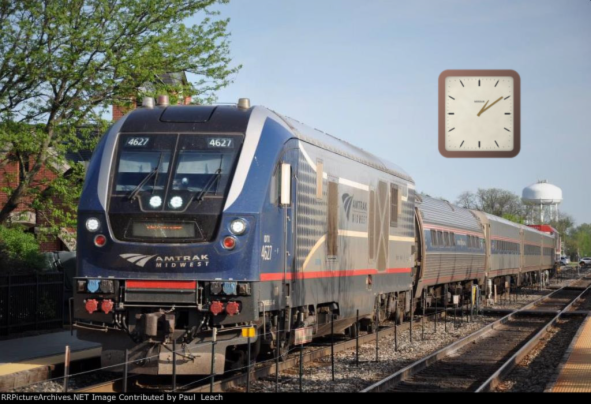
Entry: 1:09
